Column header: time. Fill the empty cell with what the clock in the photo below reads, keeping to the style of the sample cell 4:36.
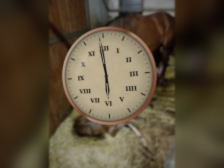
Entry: 5:59
